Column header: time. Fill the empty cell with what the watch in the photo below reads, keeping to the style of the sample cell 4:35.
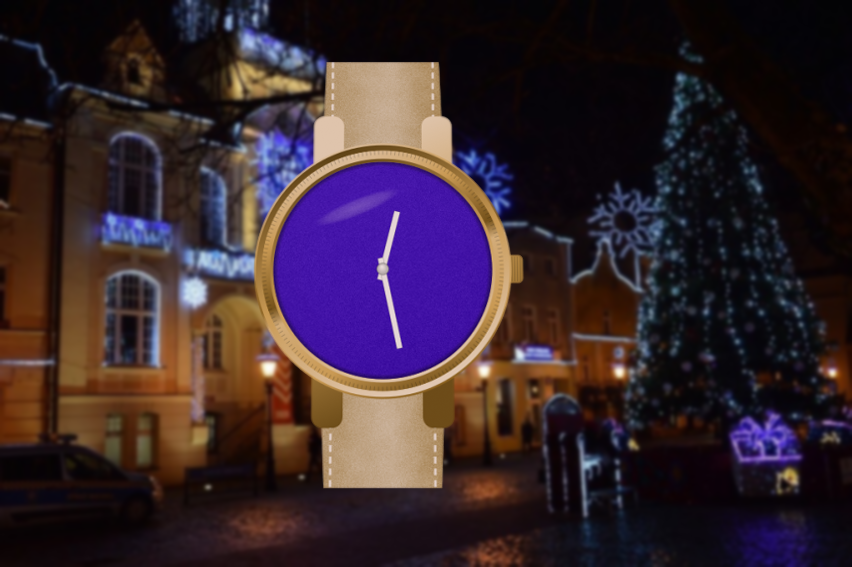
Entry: 12:28
